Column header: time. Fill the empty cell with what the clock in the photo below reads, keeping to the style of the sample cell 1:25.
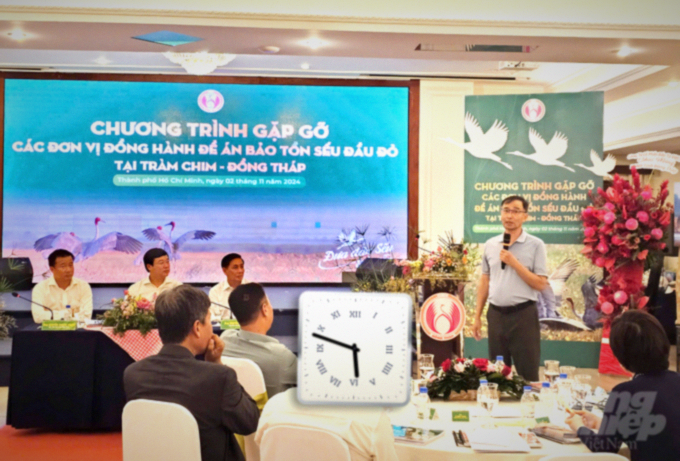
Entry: 5:48
